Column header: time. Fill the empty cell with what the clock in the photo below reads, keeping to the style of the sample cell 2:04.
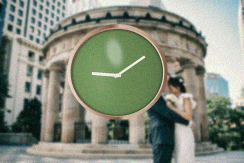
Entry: 9:09
